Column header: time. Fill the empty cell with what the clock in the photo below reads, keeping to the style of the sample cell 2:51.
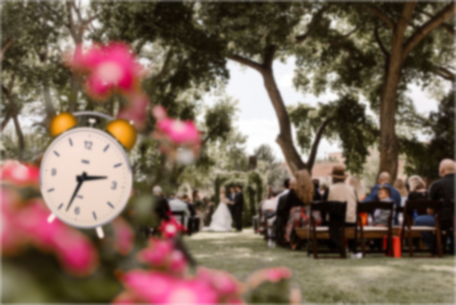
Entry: 2:33
